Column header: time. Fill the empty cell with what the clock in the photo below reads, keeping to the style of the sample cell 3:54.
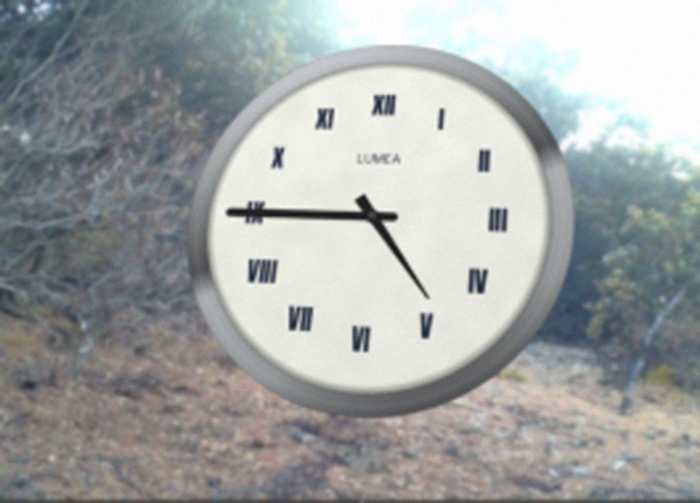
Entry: 4:45
